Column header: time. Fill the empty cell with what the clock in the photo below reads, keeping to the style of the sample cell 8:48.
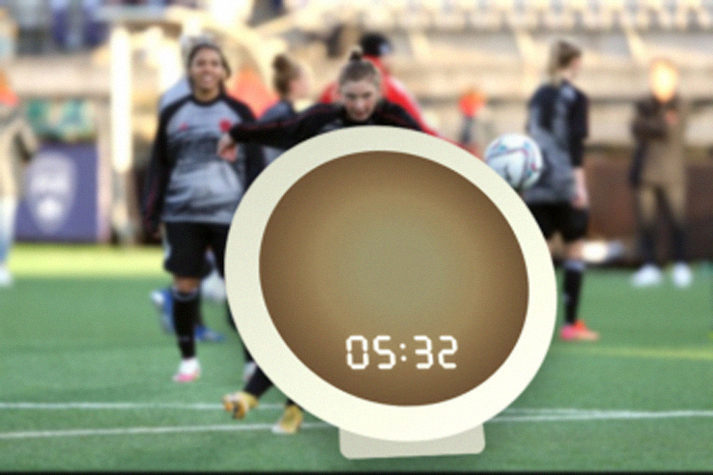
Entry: 5:32
